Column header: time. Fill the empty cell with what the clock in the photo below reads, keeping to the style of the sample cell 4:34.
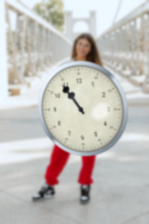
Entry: 10:54
